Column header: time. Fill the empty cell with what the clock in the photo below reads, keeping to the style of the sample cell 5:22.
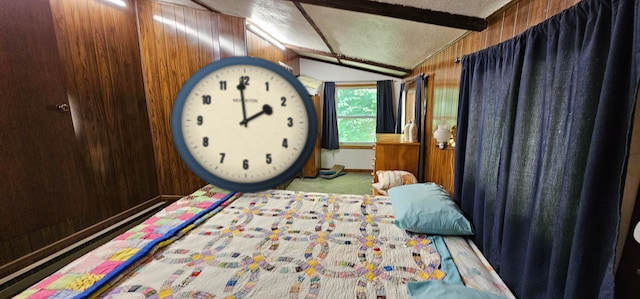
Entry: 1:59
